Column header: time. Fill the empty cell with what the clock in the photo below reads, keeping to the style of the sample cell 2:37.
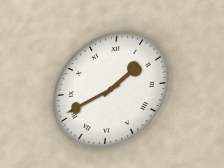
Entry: 1:41
